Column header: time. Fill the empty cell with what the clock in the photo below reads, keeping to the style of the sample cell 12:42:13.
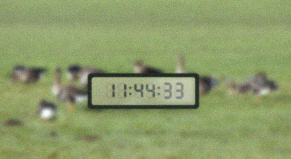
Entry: 11:44:33
